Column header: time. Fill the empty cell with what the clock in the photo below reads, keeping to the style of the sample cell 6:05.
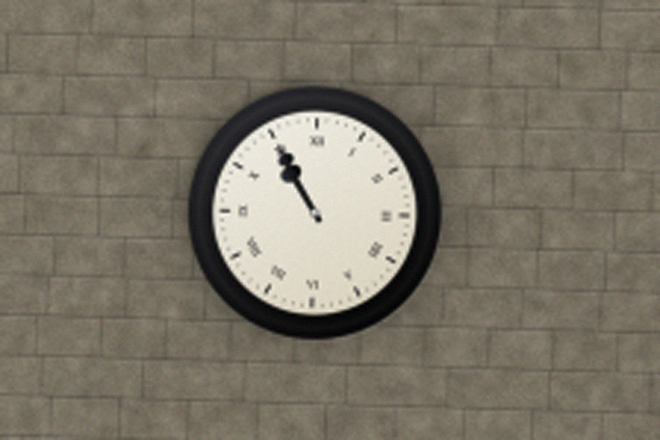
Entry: 10:55
